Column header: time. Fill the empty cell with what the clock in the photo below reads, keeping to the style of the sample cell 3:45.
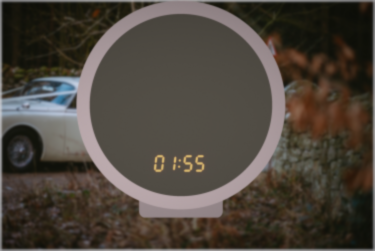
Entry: 1:55
